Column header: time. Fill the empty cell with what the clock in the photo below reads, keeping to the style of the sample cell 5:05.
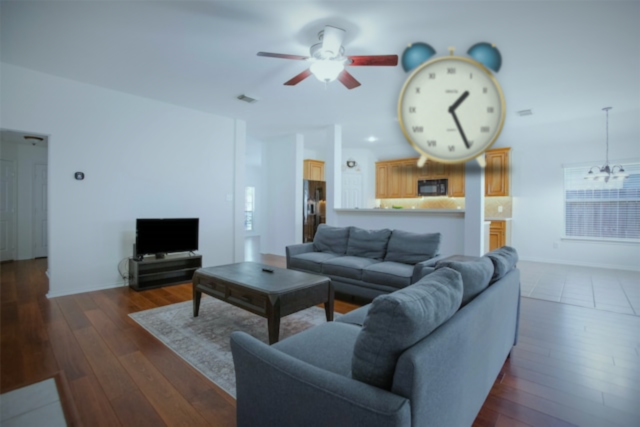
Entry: 1:26
